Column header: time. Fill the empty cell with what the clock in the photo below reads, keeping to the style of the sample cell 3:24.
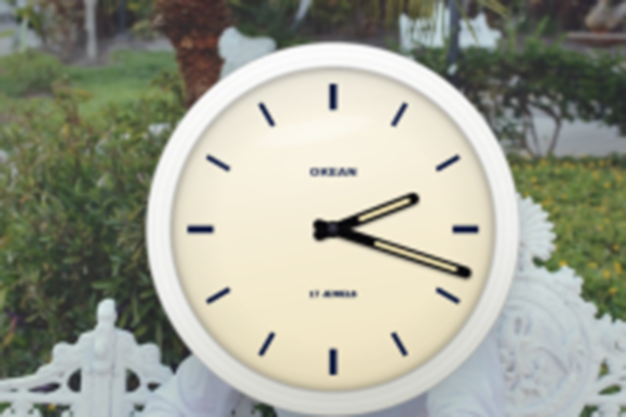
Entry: 2:18
